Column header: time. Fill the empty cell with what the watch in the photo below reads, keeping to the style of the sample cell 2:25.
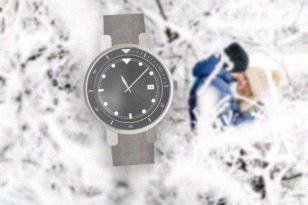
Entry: 11:08
